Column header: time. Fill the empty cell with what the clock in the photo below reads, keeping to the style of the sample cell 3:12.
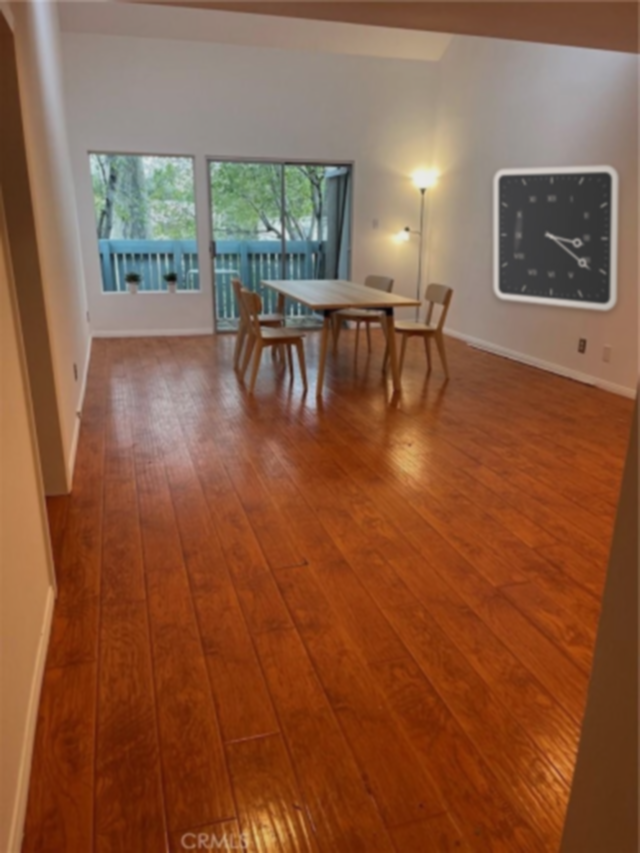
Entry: 3:21
